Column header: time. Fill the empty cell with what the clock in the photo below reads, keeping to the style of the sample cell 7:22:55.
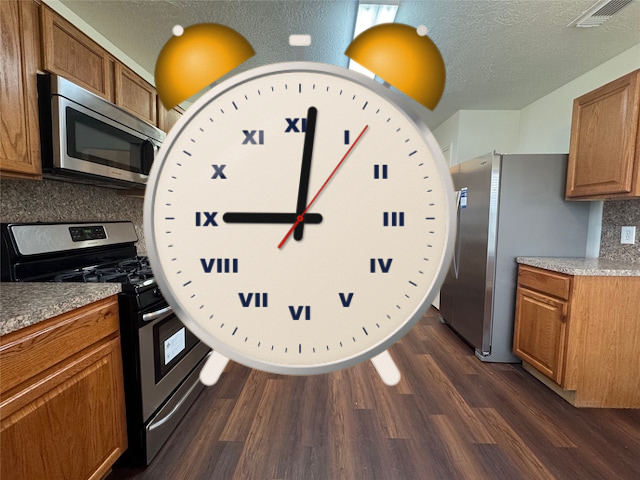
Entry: 9:01:06
